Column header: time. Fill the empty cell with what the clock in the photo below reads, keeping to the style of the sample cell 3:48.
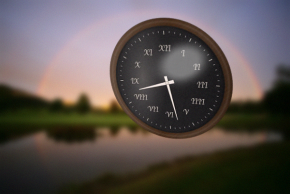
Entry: 8:28
